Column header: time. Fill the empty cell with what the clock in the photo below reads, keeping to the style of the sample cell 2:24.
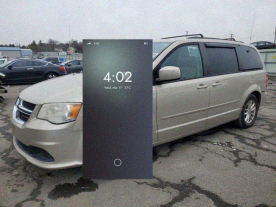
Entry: 4:02
